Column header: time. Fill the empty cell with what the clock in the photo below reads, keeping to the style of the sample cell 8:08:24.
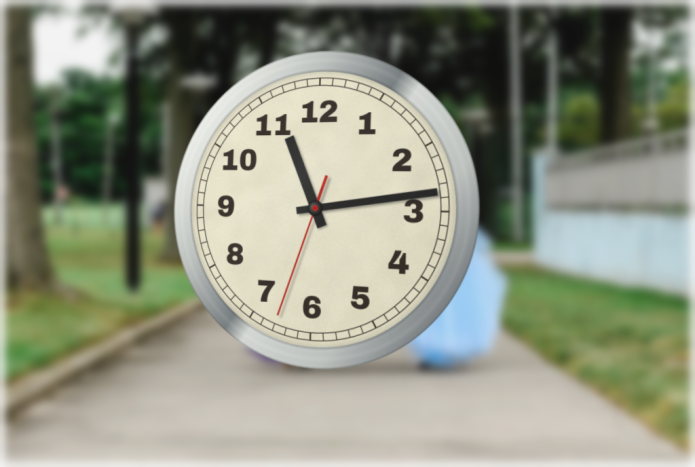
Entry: 11:13:33
